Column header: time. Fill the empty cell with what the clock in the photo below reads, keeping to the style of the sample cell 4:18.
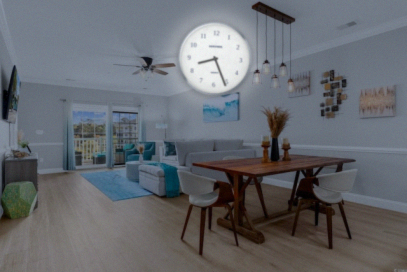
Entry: 8:26
